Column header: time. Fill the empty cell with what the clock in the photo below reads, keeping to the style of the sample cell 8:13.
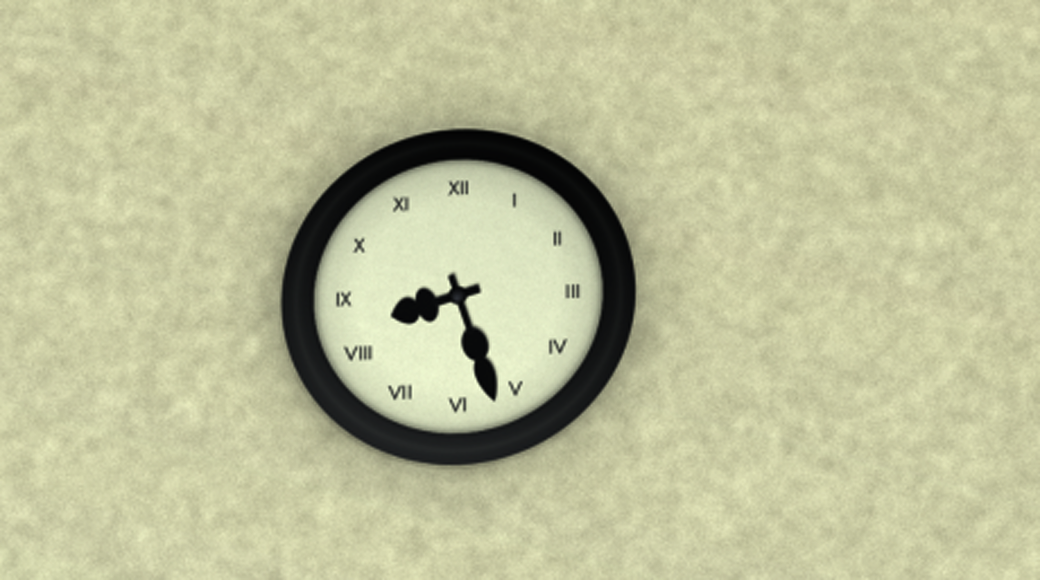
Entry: 8:27
